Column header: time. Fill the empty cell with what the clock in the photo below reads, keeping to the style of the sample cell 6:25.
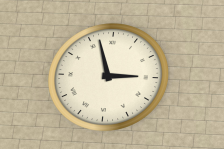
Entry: 2:57
